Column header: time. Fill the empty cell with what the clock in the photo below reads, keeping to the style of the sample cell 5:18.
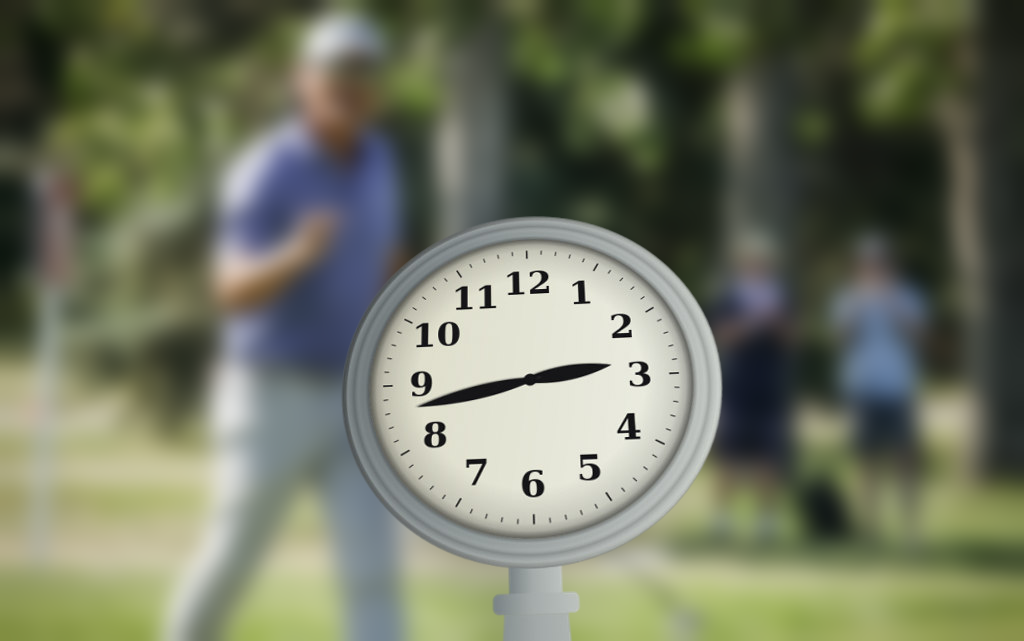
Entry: 2:43
